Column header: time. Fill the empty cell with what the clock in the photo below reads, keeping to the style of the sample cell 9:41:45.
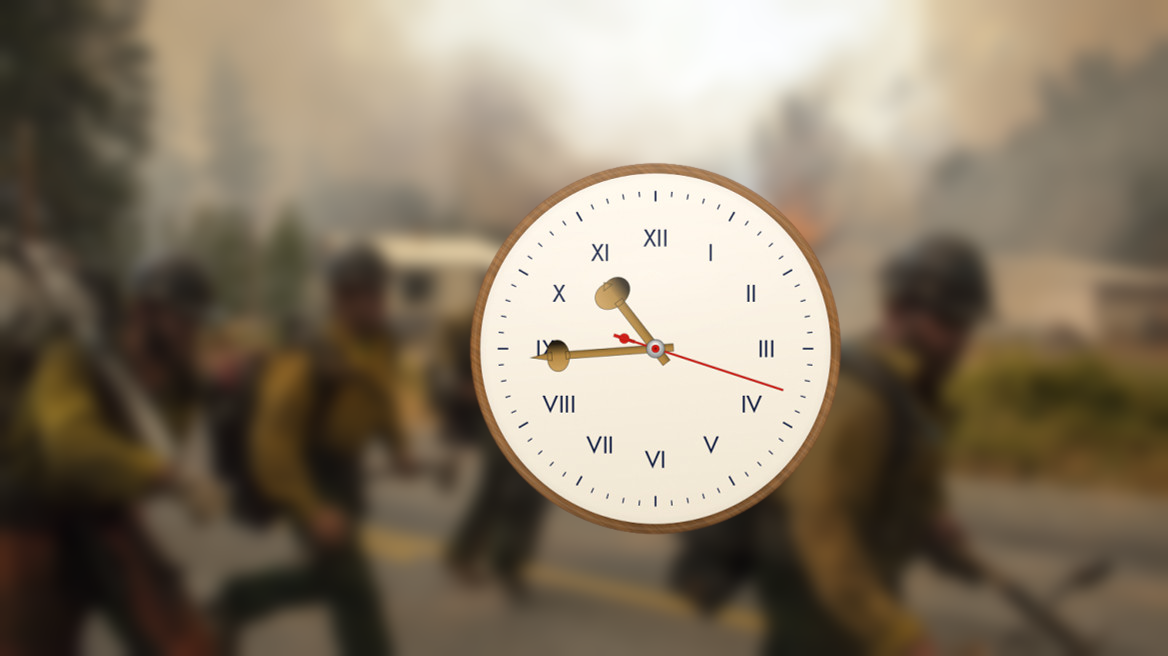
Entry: 10:44:18
